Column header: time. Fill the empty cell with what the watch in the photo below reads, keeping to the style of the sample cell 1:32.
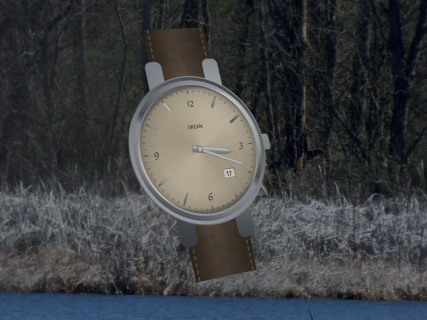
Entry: 3:19
